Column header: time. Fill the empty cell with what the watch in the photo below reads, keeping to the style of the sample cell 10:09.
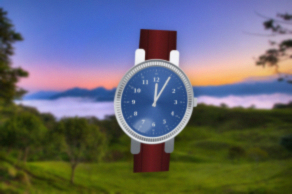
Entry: 12:05
